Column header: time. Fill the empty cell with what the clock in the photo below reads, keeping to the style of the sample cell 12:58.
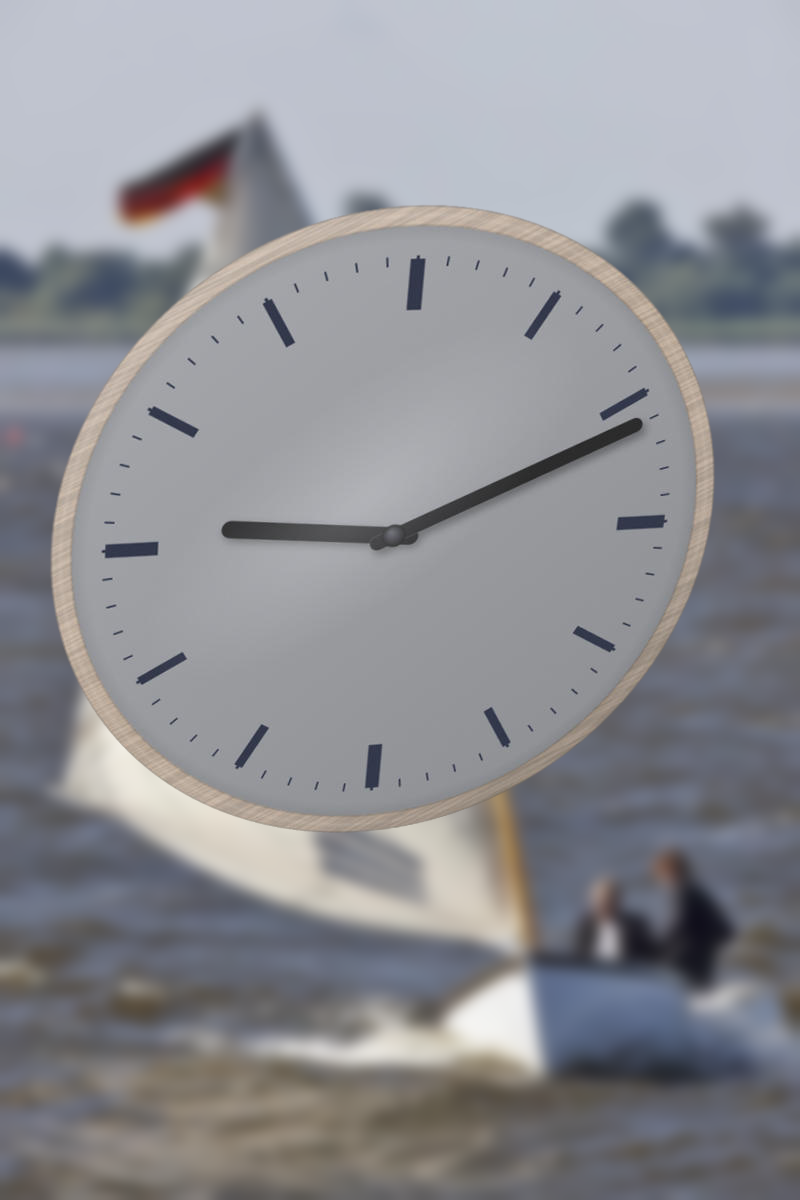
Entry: 9:11
